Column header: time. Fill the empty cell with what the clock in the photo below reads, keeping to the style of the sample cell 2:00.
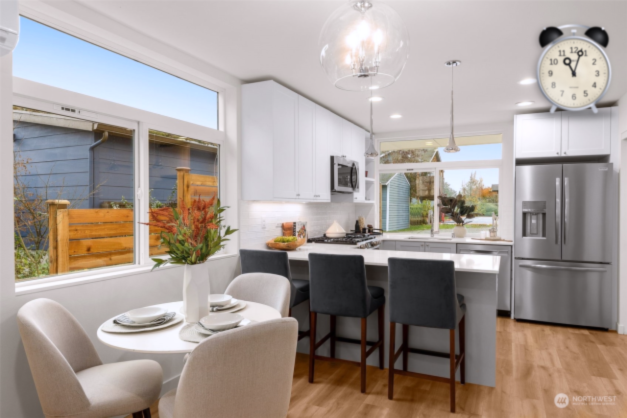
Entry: 11:03
